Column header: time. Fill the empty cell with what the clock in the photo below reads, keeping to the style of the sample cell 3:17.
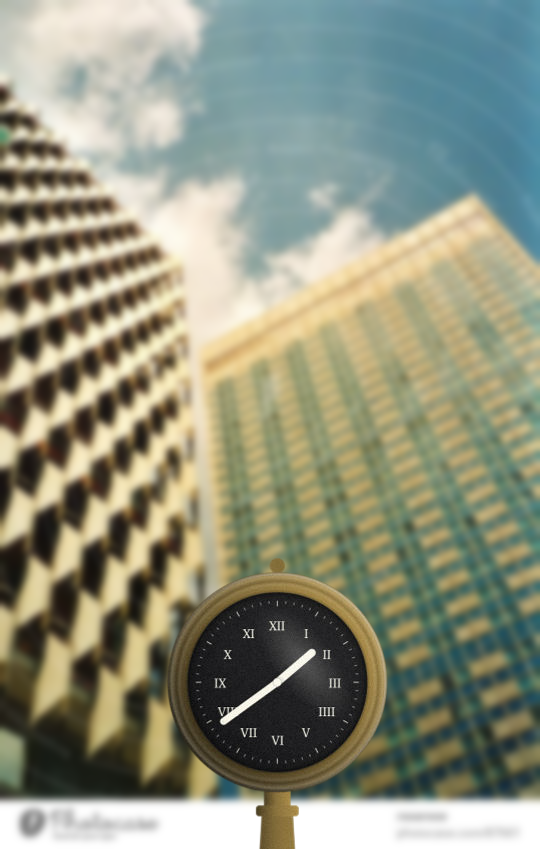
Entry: 1:39
